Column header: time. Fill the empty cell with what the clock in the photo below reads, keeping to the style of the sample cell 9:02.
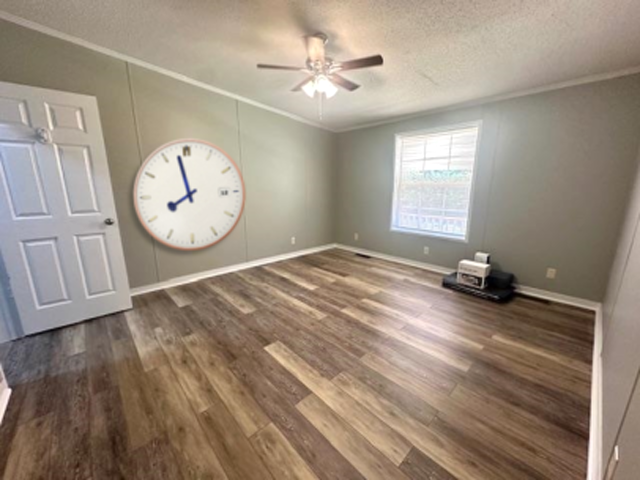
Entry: 7:58
